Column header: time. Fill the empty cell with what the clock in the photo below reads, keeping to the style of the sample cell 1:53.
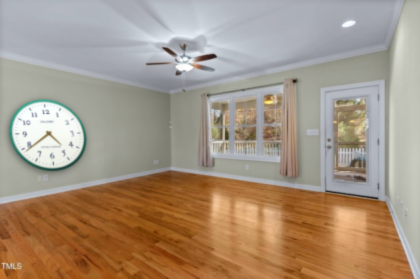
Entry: 4:39
